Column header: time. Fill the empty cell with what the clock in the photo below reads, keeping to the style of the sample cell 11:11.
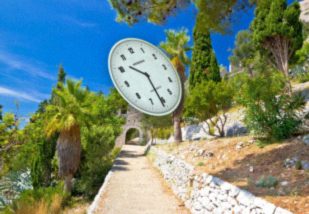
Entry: 10:31
